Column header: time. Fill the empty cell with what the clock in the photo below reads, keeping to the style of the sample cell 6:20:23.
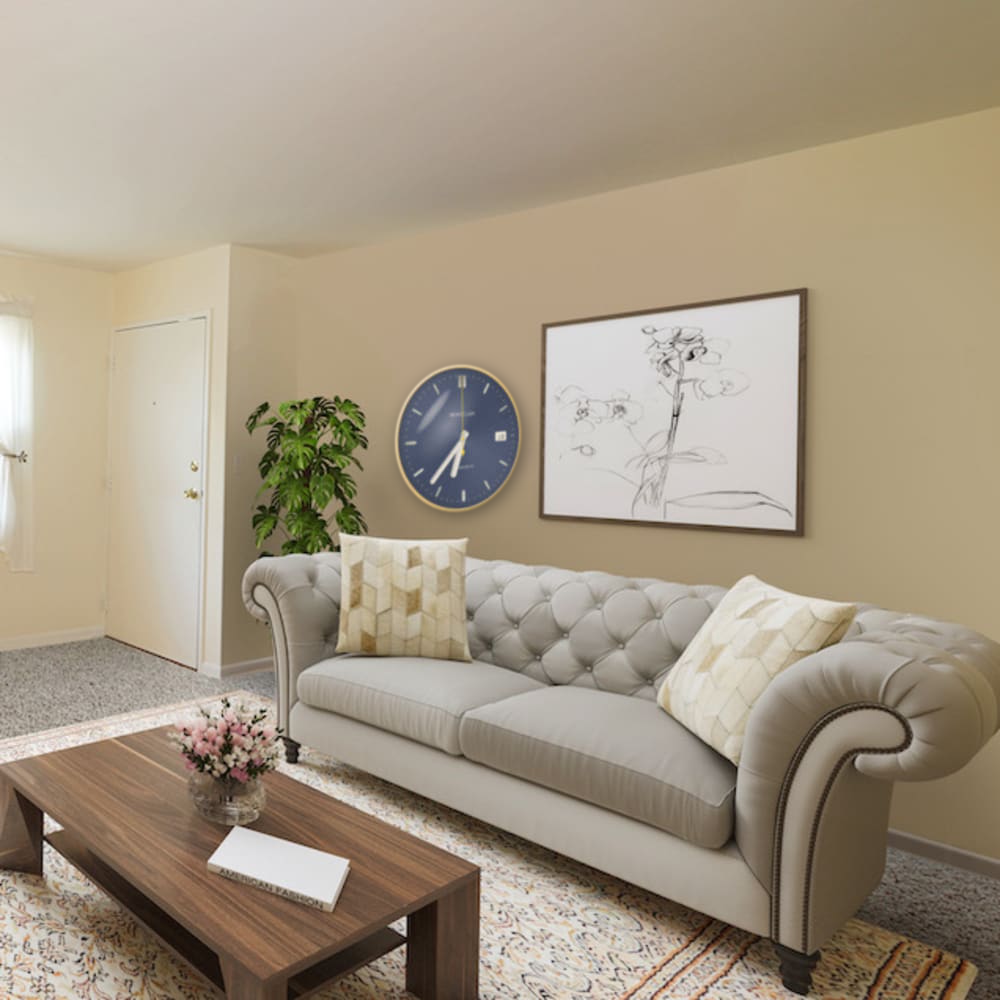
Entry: 6:37:00
